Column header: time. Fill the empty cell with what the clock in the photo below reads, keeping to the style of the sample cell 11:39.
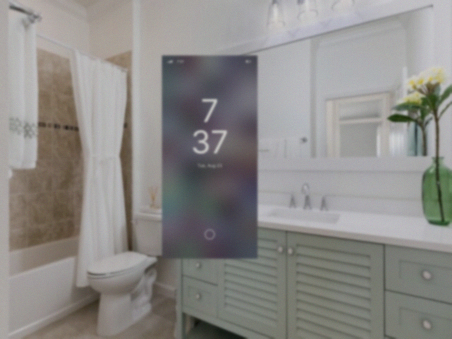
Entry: 7:37
